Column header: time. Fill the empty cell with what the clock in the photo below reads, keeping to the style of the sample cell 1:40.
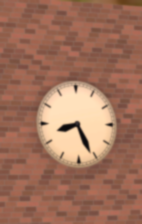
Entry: 8:26
